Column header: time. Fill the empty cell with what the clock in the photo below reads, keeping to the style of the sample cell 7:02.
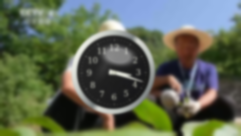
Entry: 3:18
